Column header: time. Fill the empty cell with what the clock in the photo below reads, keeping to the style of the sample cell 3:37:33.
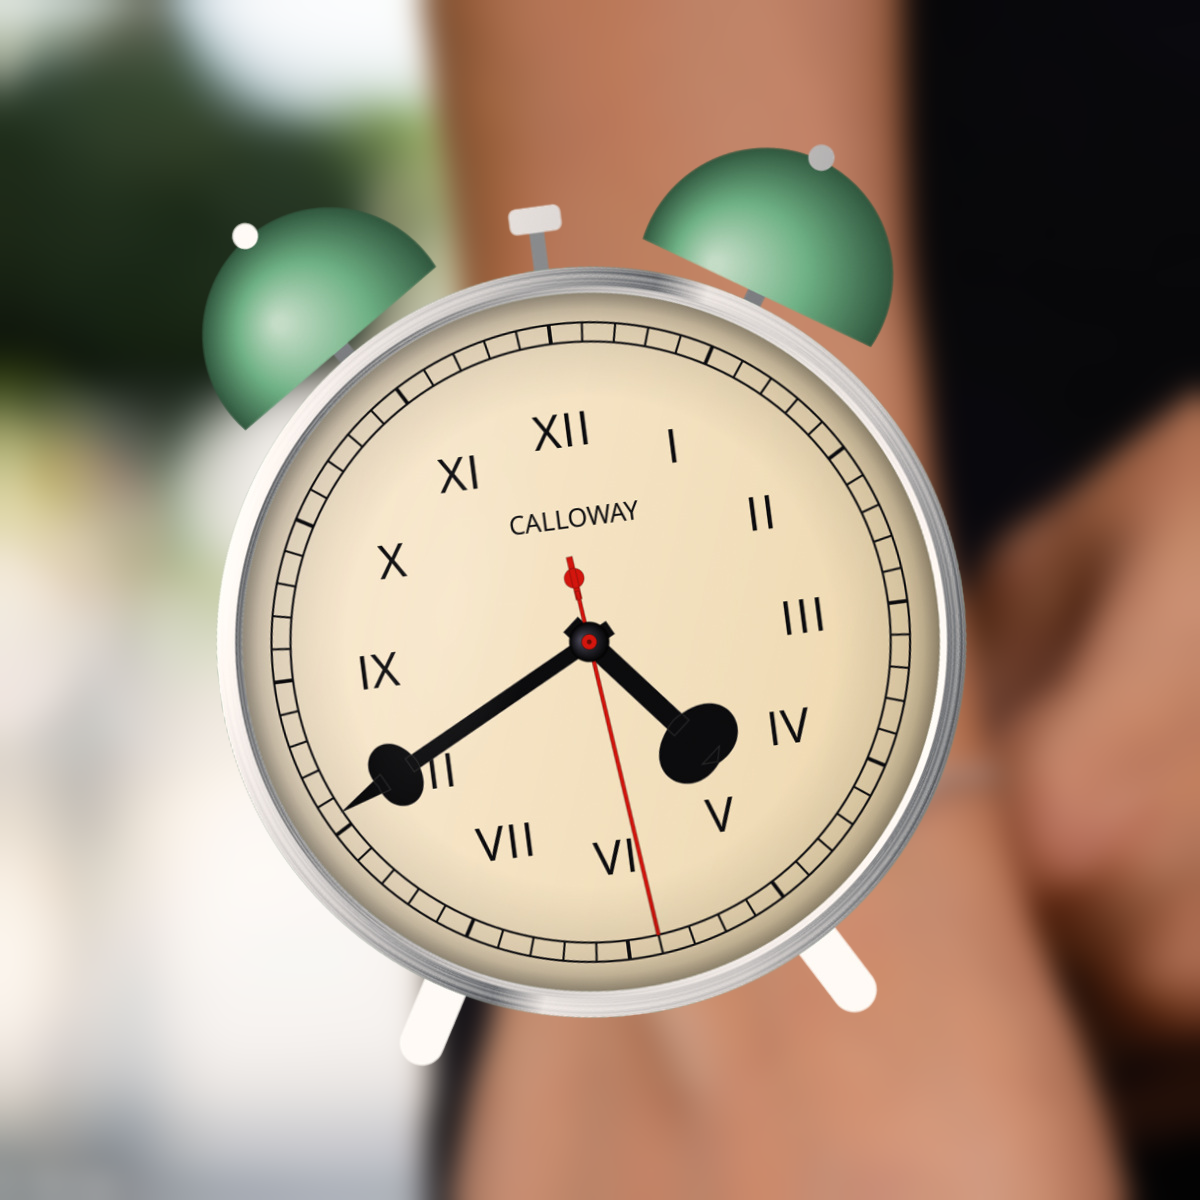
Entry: 4:40:29
